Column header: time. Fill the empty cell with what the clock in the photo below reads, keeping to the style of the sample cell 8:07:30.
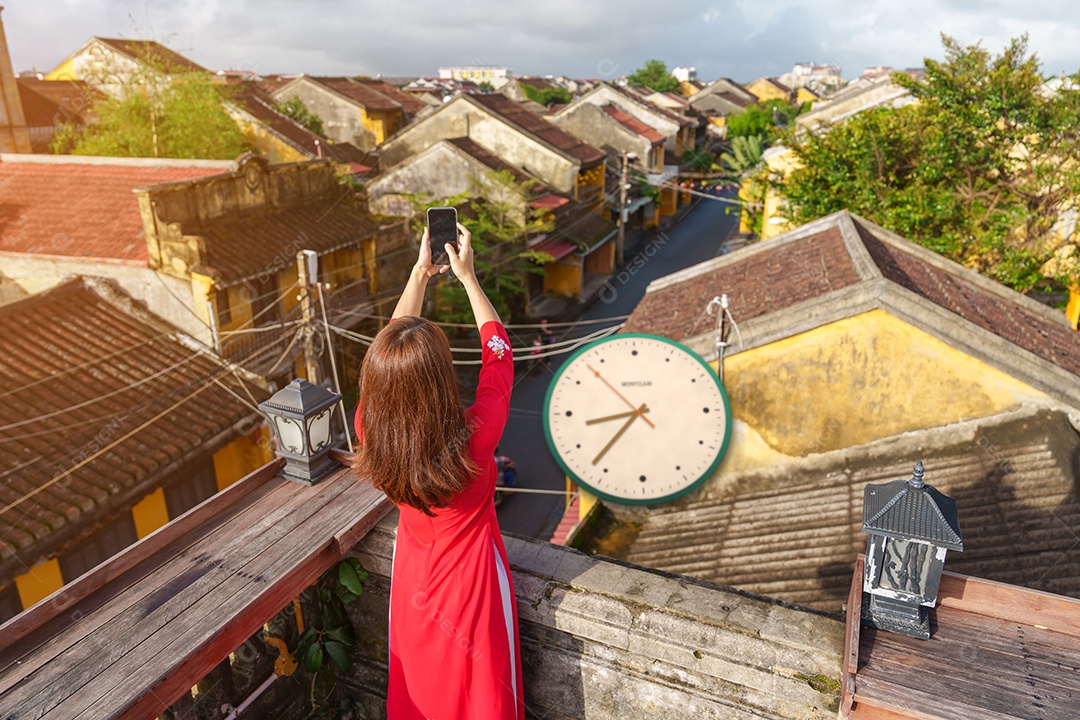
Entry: 8:36:53
